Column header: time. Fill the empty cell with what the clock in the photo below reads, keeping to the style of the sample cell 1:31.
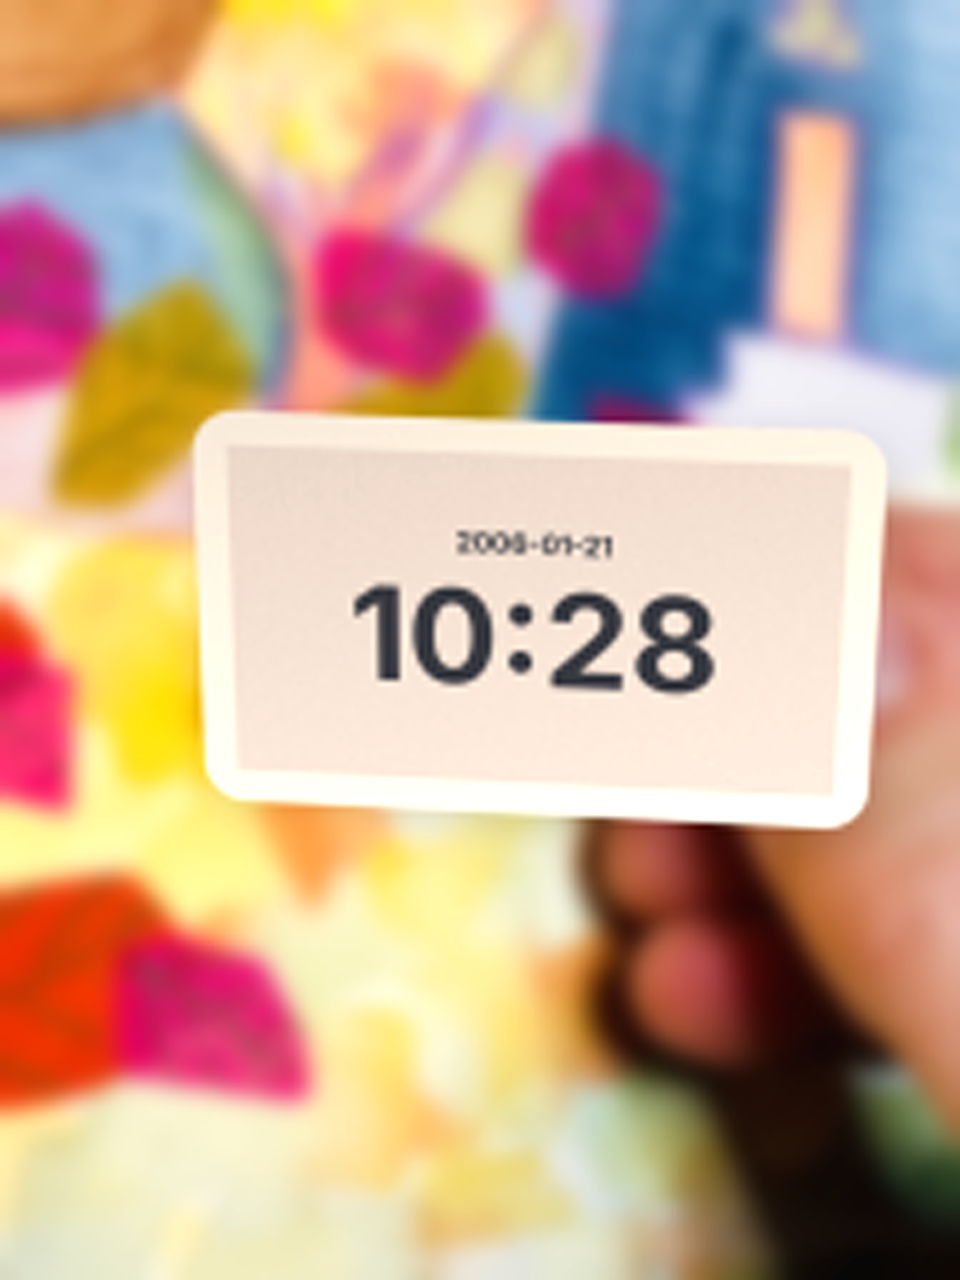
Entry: 10:28
